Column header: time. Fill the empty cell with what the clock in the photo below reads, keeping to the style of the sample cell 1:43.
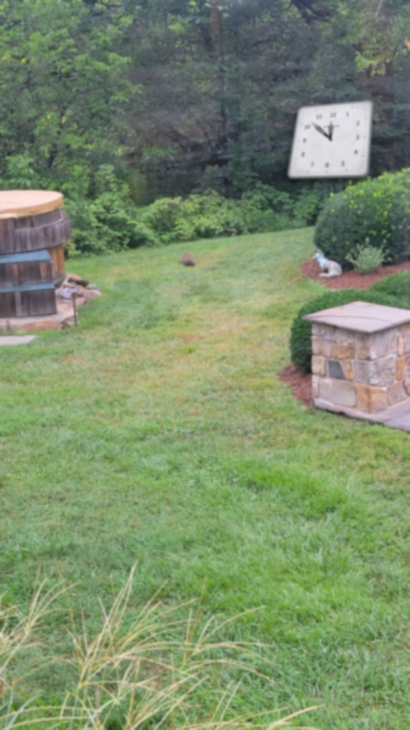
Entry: 11:52
